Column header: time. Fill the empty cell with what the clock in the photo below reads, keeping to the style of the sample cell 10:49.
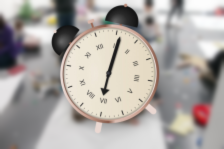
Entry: 7:06
